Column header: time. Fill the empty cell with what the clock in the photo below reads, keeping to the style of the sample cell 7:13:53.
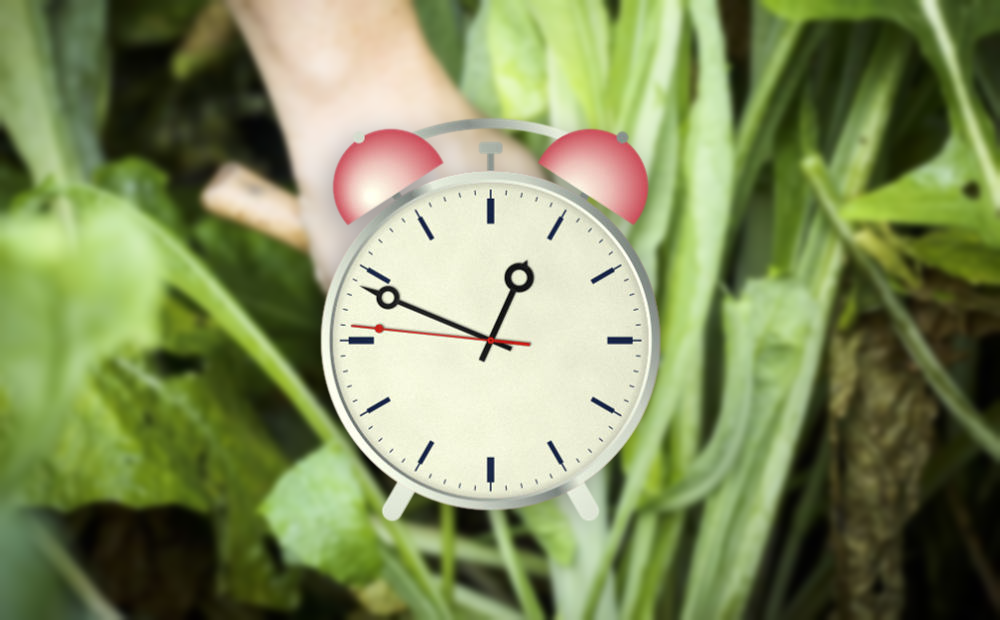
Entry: 12:48:46
